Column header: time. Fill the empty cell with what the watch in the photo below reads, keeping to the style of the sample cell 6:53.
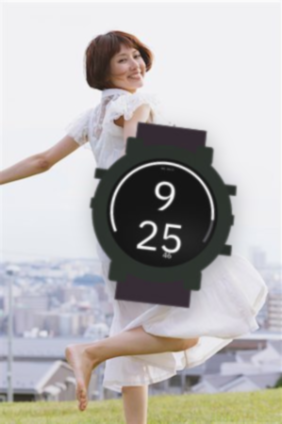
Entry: 9:25
